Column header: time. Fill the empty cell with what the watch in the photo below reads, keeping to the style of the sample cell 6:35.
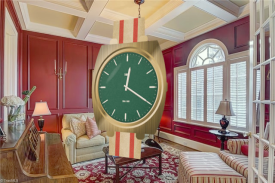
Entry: 12:20
